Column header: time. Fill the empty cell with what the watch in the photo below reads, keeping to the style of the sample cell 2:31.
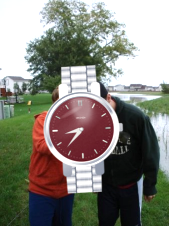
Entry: 8:37
